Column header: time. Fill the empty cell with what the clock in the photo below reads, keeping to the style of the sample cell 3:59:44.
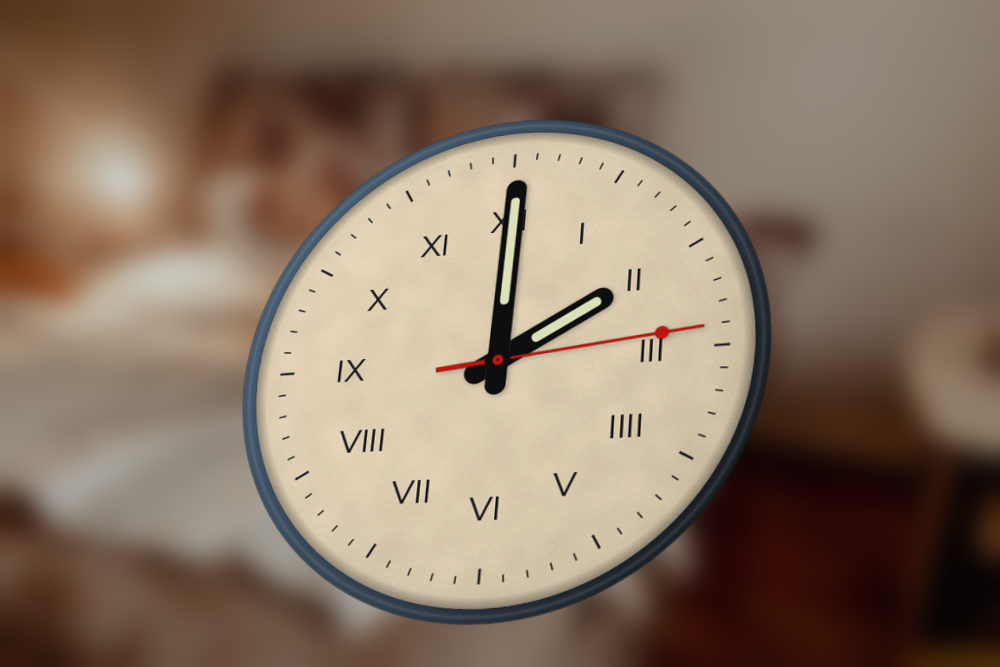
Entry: 2:00:14
